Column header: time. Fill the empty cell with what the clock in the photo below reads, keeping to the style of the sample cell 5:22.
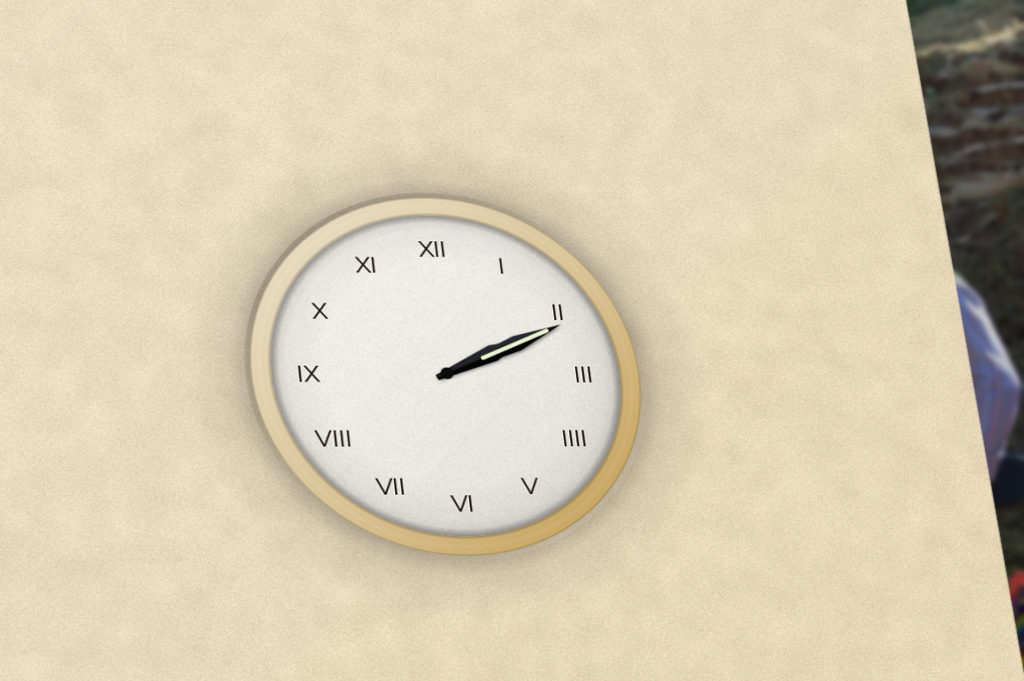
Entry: 2:11
